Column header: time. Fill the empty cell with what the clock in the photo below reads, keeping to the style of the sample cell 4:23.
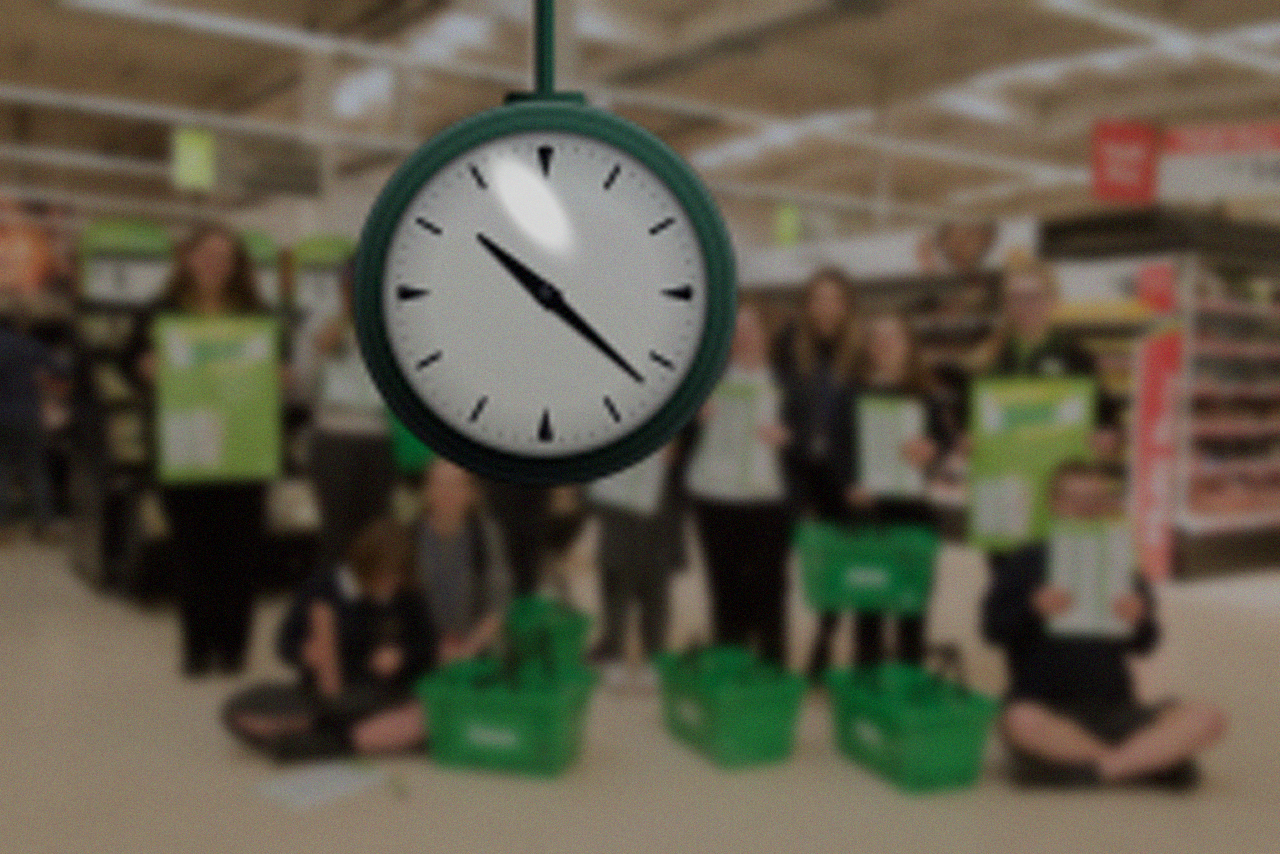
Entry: 10:22
